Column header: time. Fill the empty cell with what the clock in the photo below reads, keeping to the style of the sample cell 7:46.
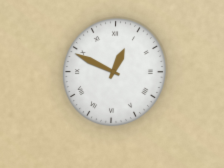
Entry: 12:49
